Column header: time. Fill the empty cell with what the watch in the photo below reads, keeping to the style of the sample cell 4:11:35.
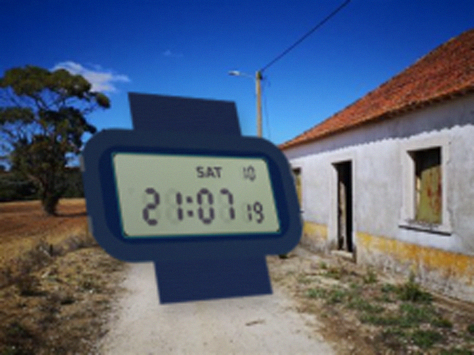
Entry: 21:07:19
